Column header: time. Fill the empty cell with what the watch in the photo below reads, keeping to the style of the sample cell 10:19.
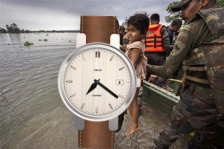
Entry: 7:21
